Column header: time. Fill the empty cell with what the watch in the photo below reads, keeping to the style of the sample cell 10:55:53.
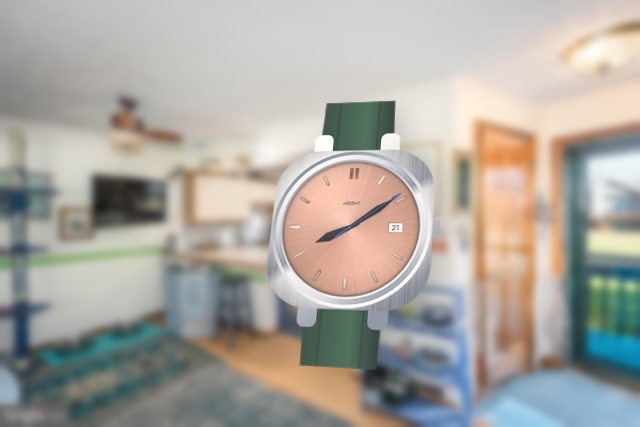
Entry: 8:09:09
